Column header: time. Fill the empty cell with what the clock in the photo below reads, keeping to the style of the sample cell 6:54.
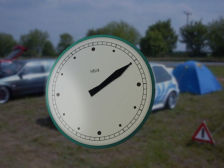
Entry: 2:10
